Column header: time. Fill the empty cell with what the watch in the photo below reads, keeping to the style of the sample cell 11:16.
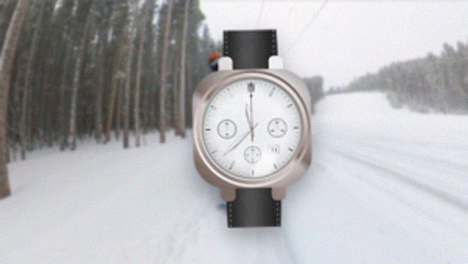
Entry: 11:38
